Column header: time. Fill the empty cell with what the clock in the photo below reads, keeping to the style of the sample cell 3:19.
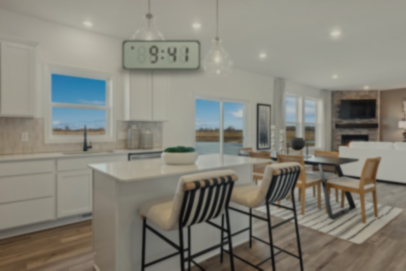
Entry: 9:41
